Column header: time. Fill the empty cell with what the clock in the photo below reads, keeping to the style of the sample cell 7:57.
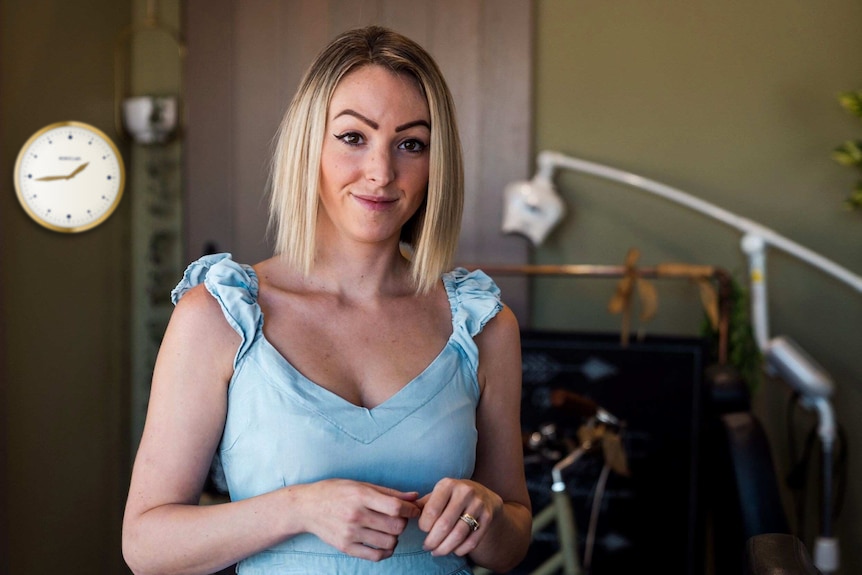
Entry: 1:44
